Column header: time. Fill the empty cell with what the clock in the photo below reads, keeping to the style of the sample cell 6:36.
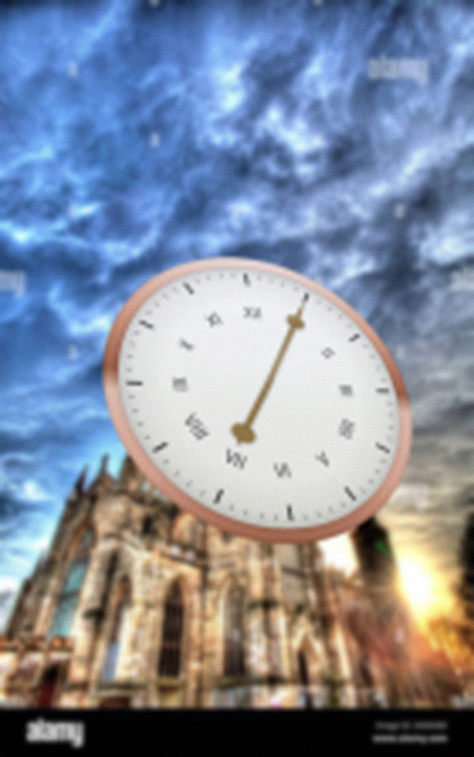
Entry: 7:05
